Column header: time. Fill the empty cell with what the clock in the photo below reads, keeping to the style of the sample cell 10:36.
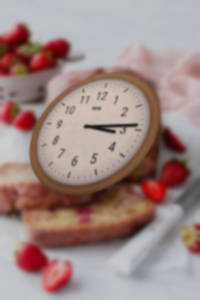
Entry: 3:14
